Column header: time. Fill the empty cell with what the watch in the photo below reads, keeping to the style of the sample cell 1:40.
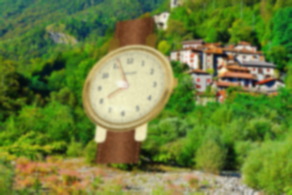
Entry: 7:56
